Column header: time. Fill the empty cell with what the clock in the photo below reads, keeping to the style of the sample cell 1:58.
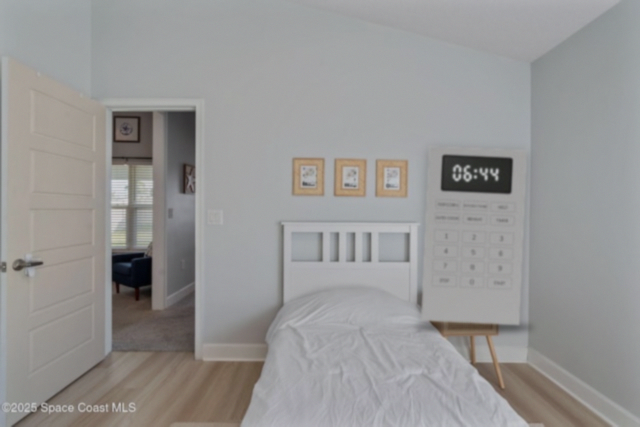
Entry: 6:44
